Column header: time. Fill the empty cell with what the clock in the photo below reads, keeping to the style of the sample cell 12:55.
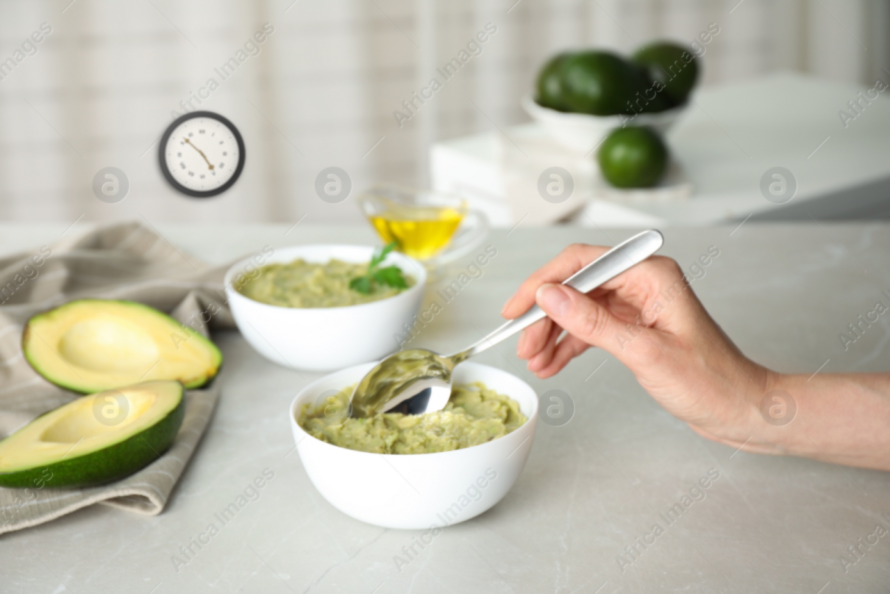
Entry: 4:52
